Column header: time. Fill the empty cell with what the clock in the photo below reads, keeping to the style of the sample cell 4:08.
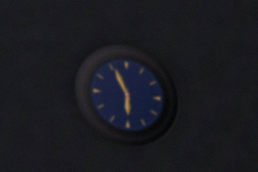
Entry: 5:56
